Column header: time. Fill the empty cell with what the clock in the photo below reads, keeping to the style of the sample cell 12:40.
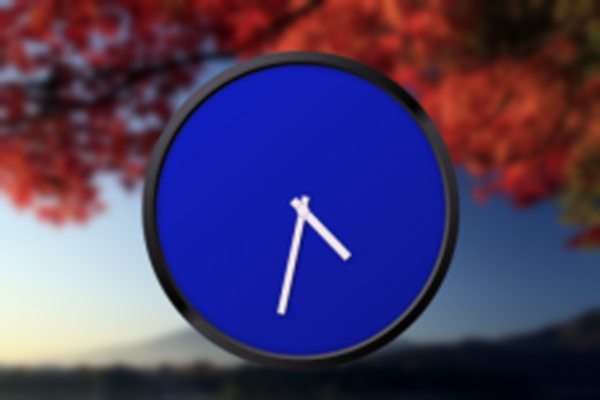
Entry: 4:32
